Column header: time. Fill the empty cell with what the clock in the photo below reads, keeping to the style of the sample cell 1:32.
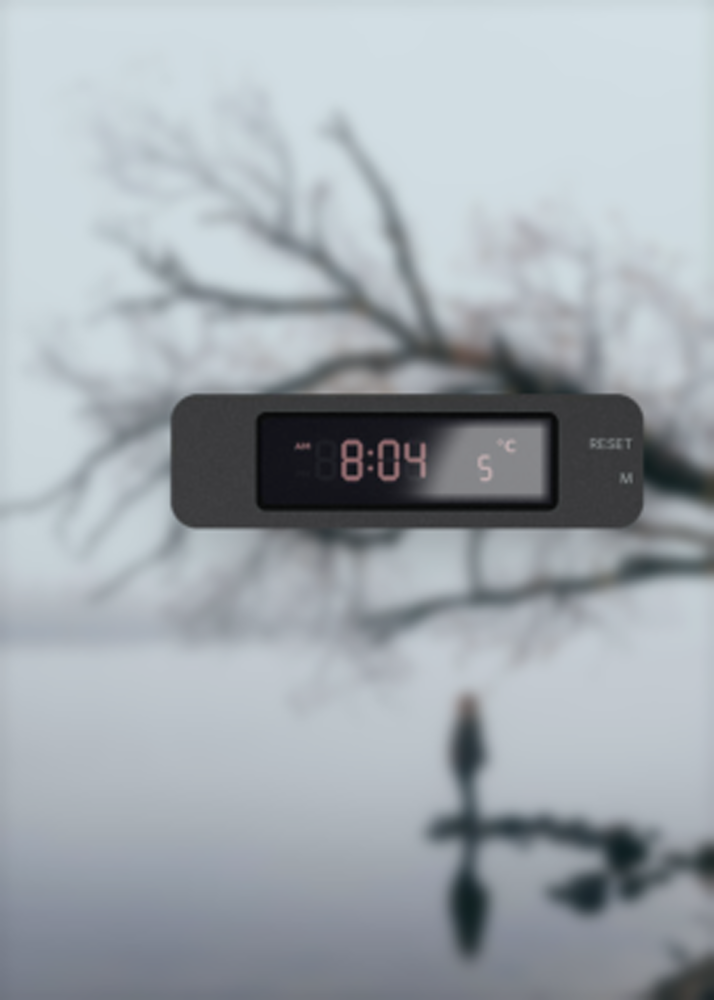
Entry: 8:04
